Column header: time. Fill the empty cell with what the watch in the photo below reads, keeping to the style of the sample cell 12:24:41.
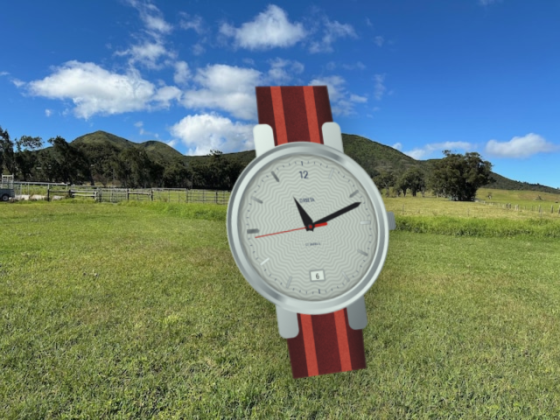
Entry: 11:11:44
